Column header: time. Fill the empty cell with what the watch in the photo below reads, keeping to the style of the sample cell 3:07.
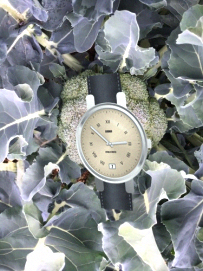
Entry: 2:52
